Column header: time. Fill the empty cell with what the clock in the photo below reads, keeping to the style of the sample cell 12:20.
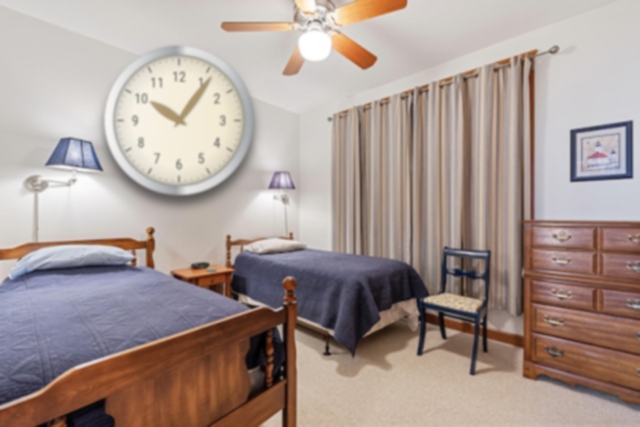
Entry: 10:06
